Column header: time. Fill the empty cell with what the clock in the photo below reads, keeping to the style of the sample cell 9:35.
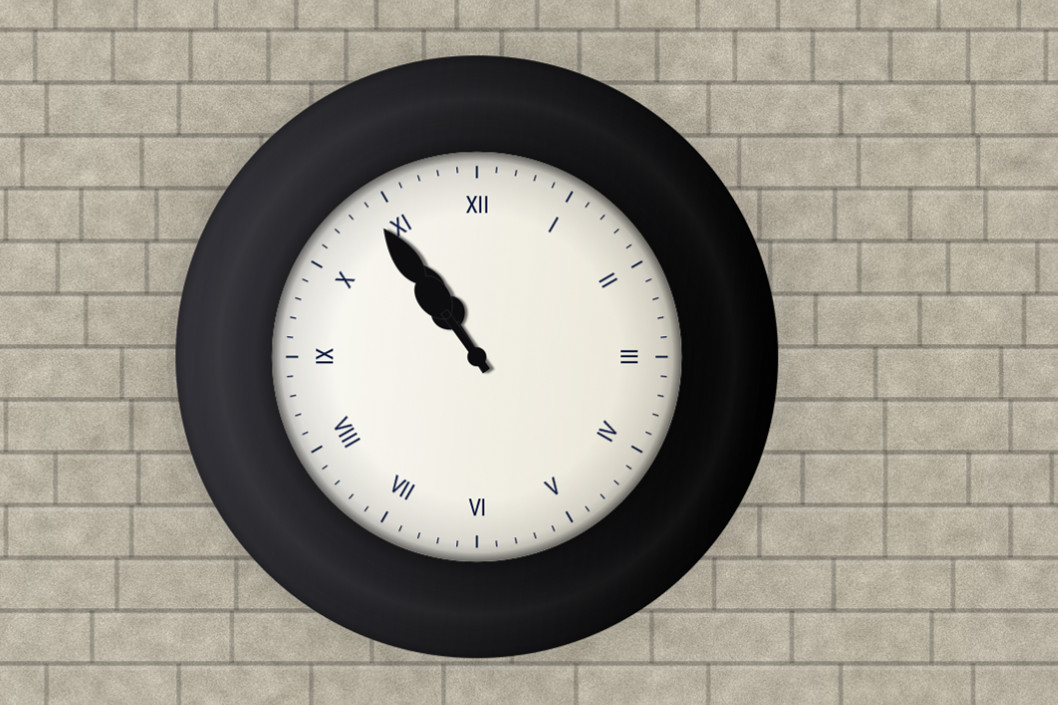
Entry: 10:54
